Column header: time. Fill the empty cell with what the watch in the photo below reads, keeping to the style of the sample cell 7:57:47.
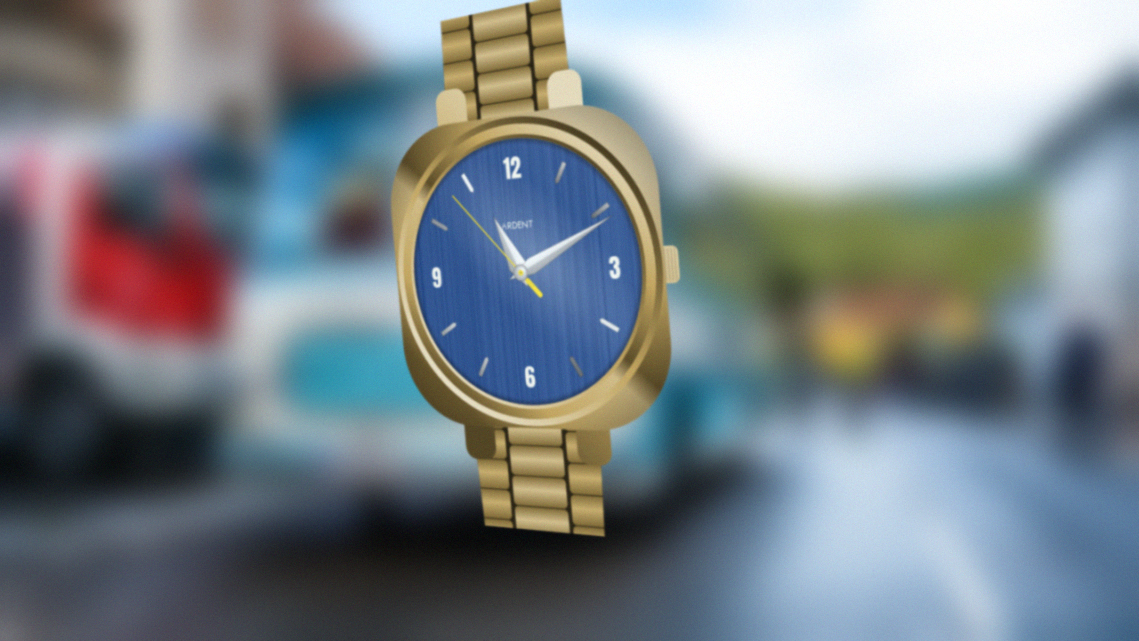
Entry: 11:10:53
